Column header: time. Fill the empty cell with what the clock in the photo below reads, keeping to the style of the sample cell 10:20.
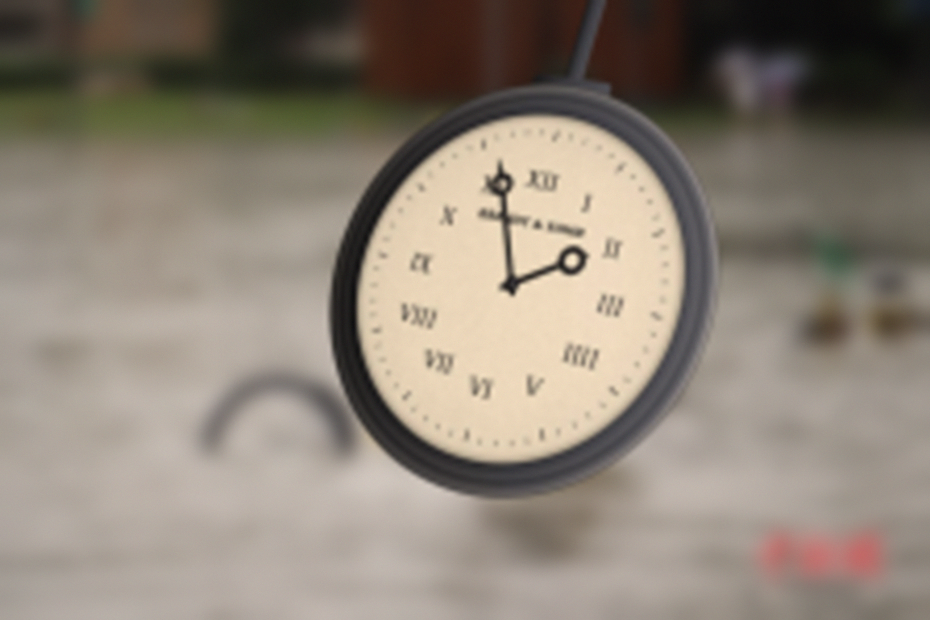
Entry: 1:56
